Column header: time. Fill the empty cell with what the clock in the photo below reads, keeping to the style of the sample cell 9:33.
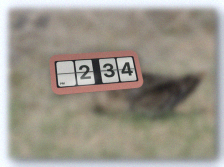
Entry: 2:34
